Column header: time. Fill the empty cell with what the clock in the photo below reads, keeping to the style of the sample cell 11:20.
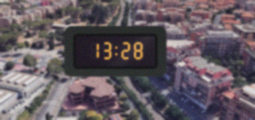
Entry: 13:28
